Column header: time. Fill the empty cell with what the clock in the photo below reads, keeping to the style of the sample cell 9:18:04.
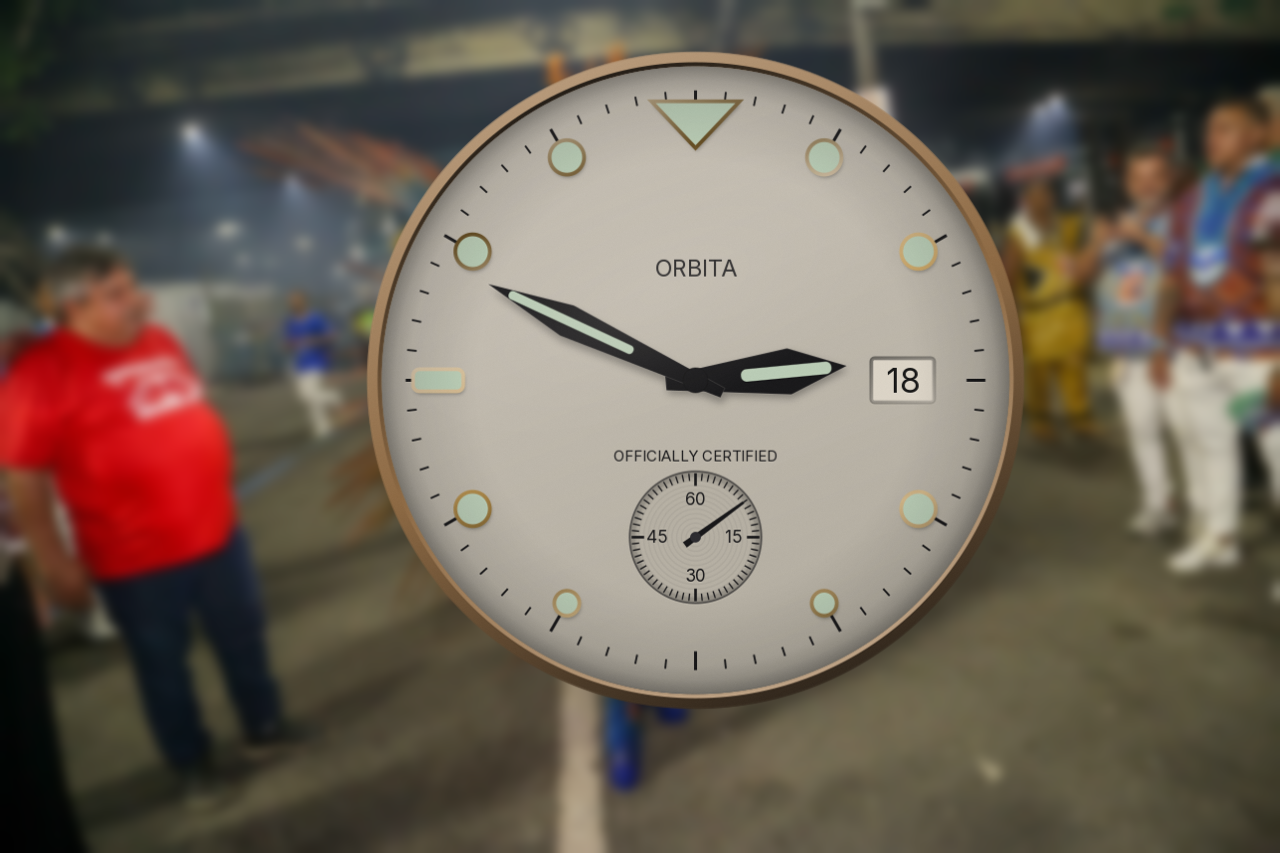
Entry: 2:49:09
